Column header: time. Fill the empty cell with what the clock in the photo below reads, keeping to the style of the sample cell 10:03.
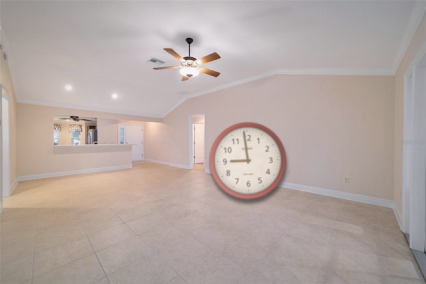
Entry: 8:59
